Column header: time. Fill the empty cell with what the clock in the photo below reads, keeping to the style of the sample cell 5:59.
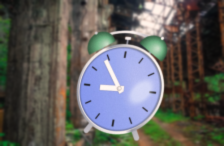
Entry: 8:54
